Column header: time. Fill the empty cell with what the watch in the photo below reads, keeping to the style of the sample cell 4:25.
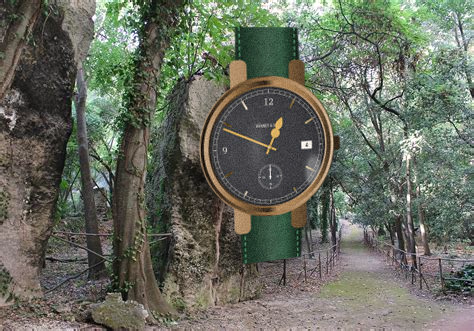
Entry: 12:49
